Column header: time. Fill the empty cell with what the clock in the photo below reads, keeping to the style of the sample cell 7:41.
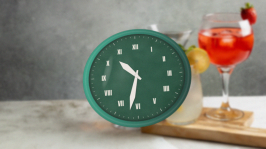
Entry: 10:32
